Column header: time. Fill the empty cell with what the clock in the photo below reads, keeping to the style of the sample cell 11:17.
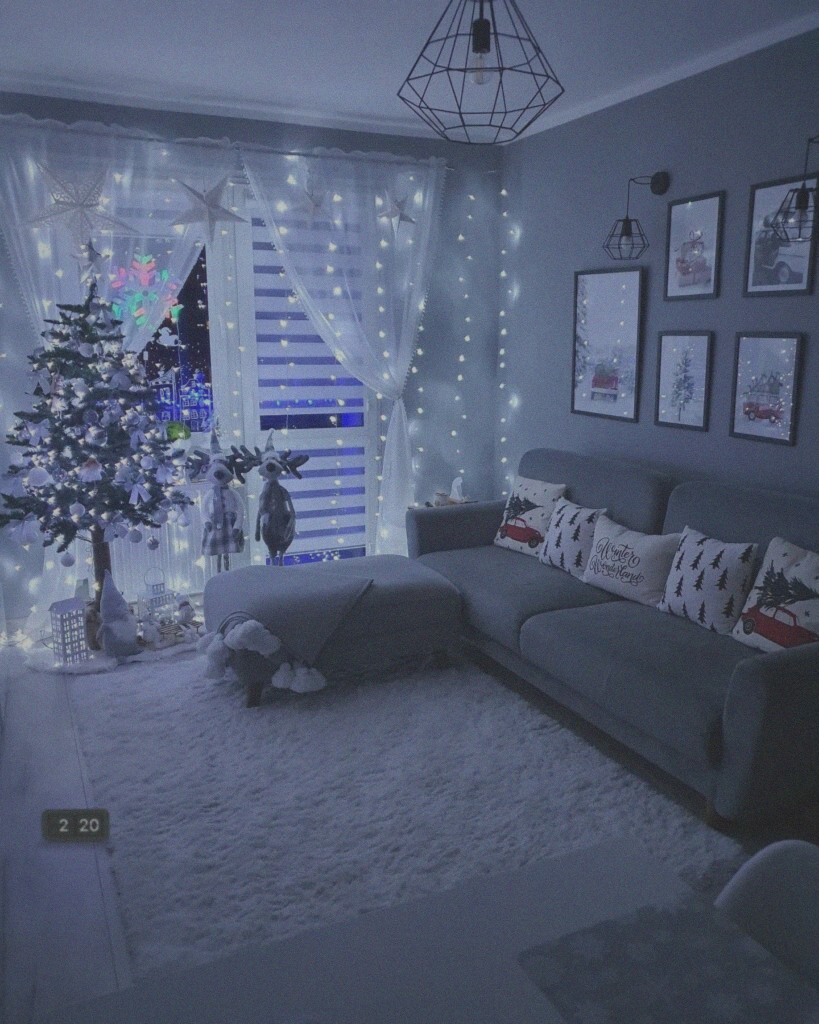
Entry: 2:20
